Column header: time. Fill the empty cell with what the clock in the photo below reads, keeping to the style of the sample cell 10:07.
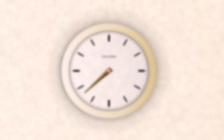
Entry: 7:38
